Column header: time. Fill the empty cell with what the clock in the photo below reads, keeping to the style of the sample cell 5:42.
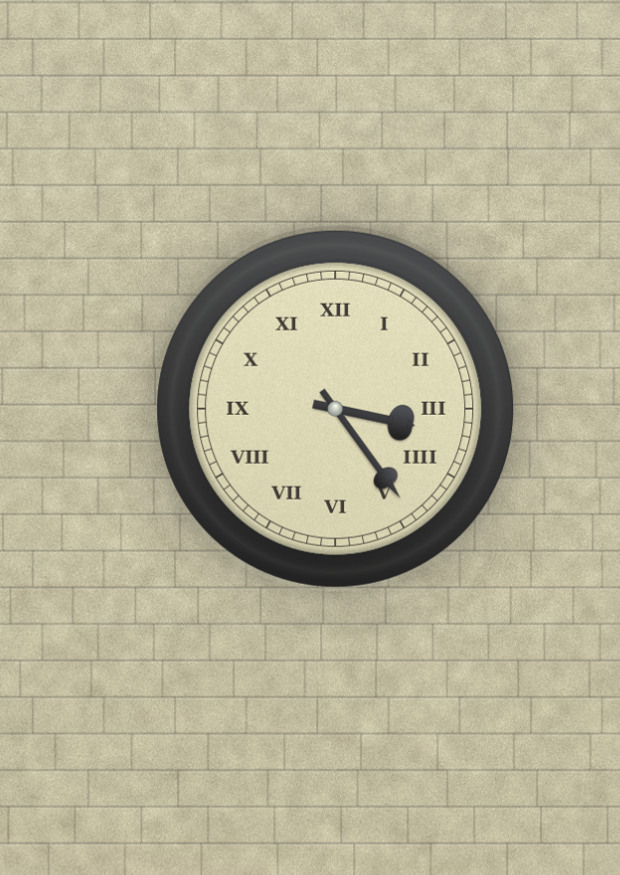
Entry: 3:24
